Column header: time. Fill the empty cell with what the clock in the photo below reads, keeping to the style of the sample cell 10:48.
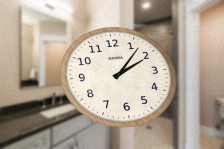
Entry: 2:07
